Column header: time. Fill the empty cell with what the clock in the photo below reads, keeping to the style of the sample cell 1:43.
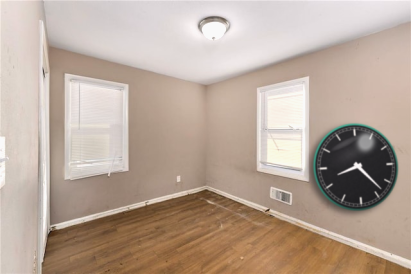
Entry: 8:23
